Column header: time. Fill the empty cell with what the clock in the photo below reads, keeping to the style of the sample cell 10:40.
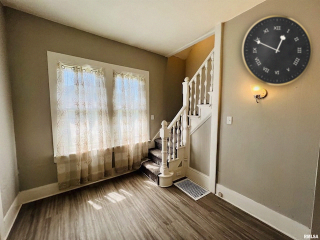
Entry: 12:49
